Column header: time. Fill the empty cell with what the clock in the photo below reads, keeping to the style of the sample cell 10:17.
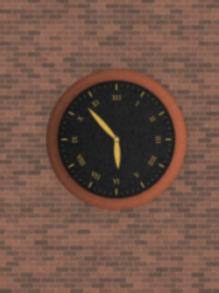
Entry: 5:53
